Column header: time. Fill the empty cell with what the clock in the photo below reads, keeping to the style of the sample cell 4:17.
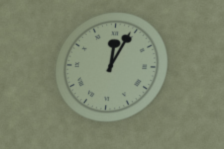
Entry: 12:04
